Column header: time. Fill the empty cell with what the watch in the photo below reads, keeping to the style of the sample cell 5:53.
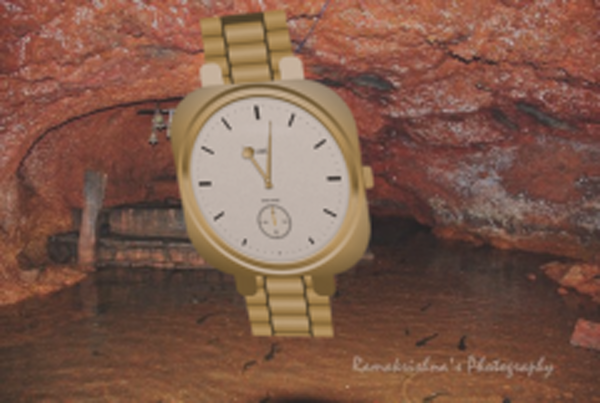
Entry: 11:02
